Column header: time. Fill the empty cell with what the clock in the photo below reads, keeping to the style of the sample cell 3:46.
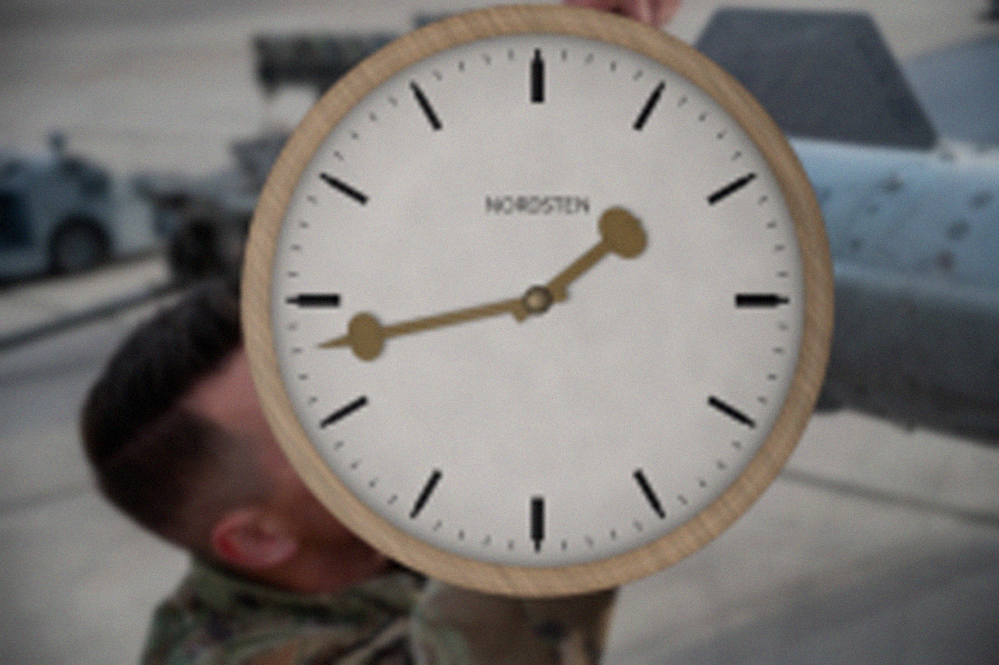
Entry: 1:43
